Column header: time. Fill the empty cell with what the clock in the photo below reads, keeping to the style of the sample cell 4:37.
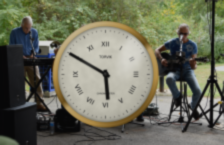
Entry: 5:50
